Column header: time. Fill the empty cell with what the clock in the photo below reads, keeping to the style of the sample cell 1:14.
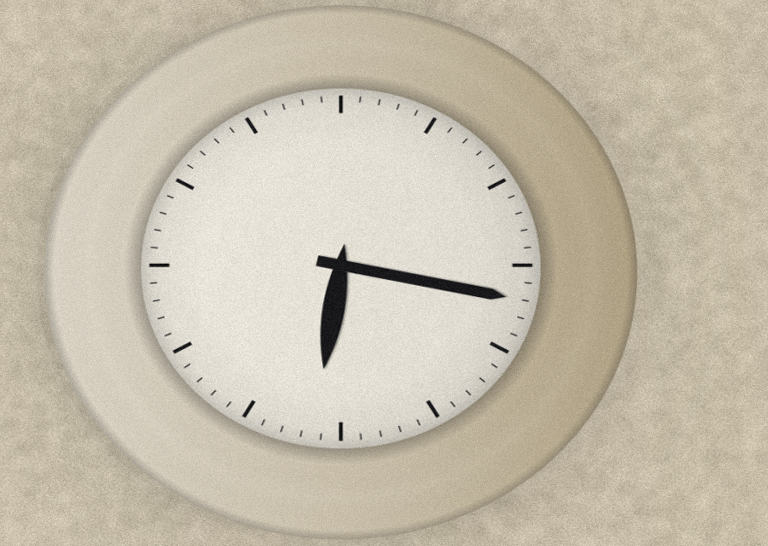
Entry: 6:17
